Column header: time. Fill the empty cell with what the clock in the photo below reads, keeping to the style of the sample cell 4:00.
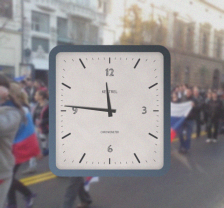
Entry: 11:46
